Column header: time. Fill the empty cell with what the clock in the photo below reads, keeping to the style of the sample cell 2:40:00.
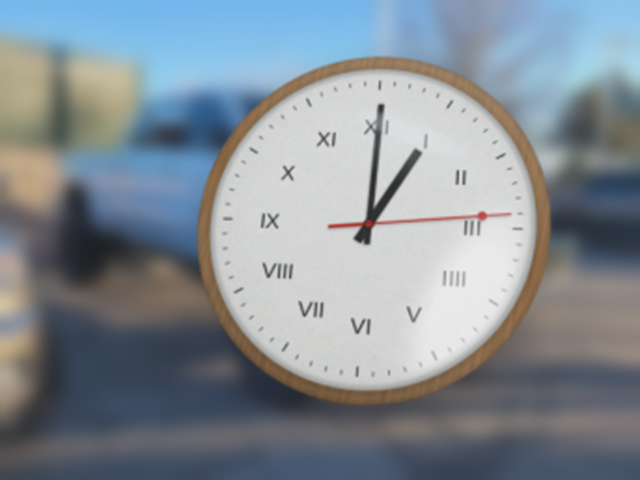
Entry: 1:00:14
